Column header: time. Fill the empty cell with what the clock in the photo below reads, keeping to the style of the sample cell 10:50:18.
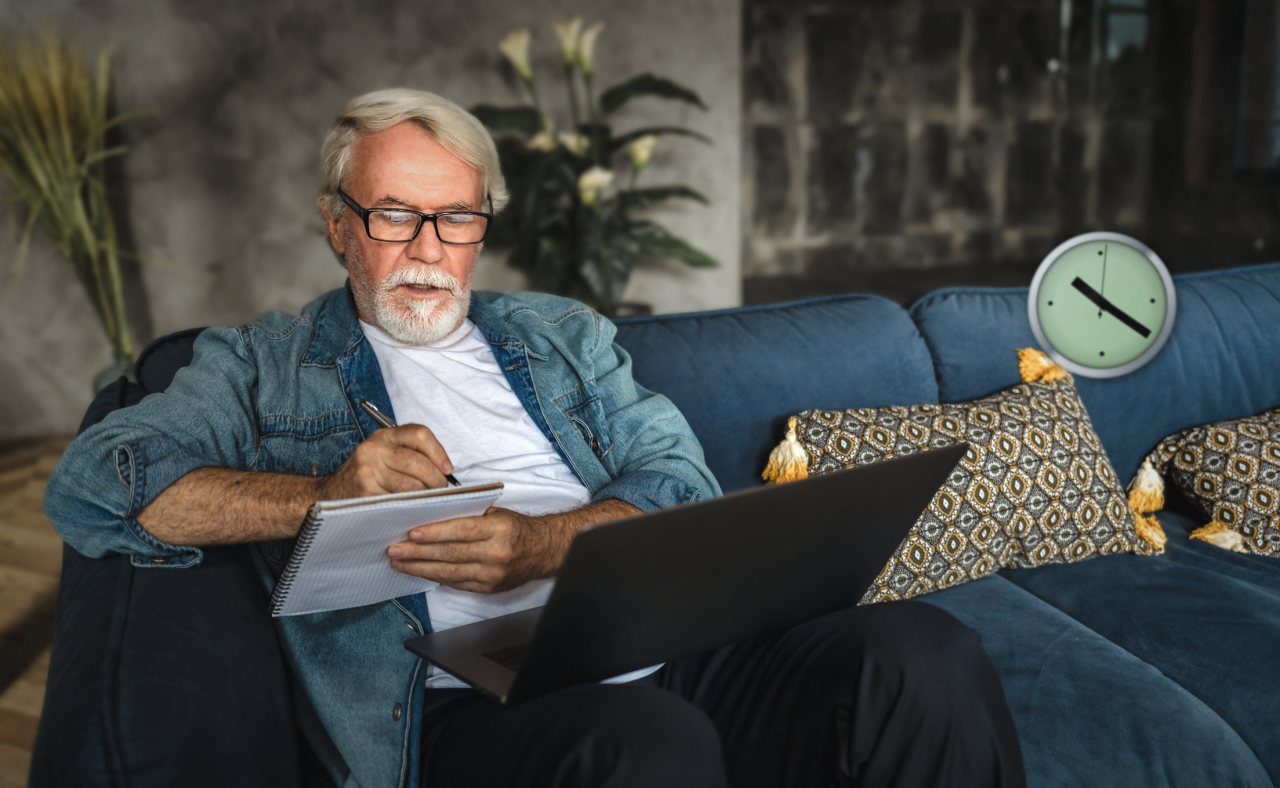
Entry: 10:21:01
